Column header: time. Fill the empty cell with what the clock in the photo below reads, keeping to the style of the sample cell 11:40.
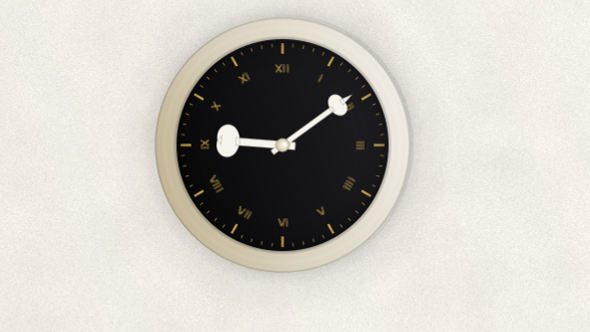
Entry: 9:09
